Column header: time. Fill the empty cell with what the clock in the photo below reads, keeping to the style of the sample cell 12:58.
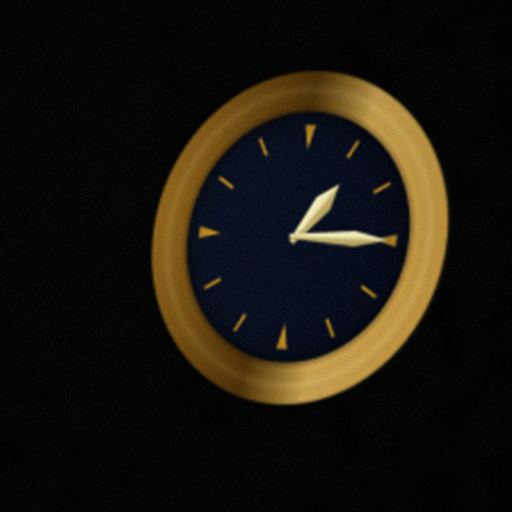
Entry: 1:15
